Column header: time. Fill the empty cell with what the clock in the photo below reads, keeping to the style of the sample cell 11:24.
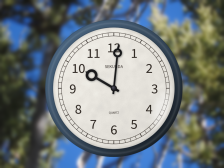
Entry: 10:01
